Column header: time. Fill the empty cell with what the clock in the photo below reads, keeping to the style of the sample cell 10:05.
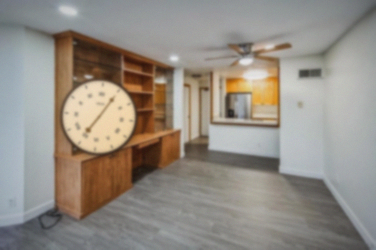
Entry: 7:05
